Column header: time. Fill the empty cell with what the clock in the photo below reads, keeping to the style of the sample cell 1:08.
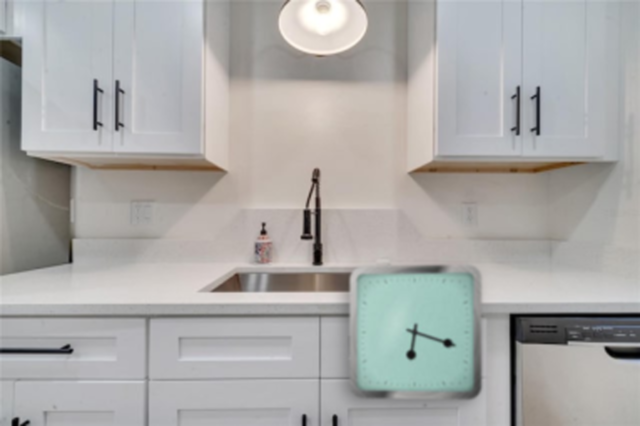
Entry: 6:18
